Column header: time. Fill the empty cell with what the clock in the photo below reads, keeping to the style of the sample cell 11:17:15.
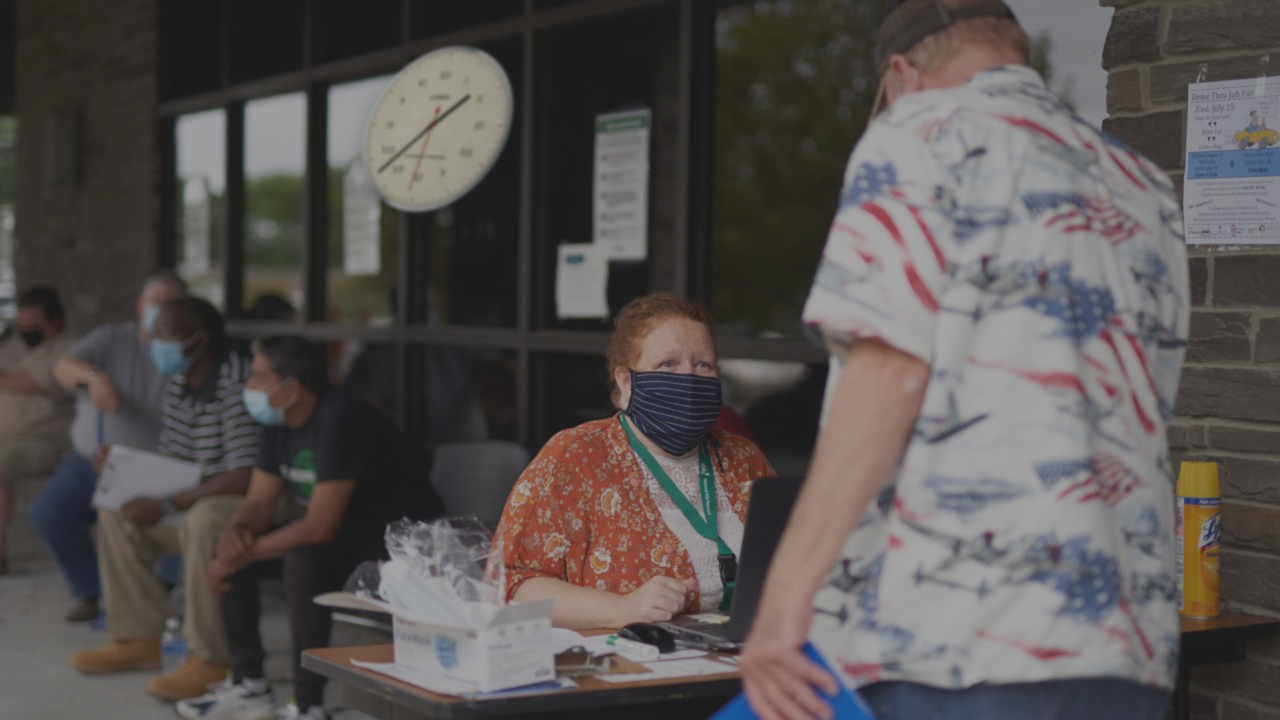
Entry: 1:37:31
